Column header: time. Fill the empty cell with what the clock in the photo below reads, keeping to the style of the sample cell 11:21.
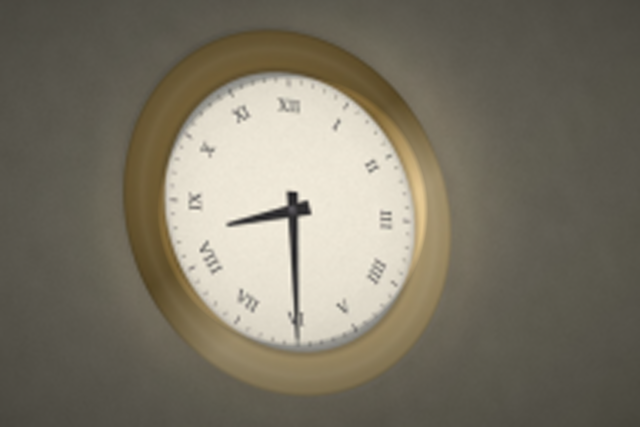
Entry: 8:30
